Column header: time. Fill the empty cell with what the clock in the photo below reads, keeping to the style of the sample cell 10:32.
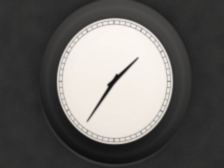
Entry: 1:36
